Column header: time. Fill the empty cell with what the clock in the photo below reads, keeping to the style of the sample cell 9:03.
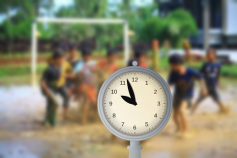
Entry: 9:57
